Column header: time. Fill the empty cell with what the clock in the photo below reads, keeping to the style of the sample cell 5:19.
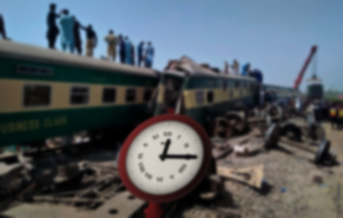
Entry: 12:15
